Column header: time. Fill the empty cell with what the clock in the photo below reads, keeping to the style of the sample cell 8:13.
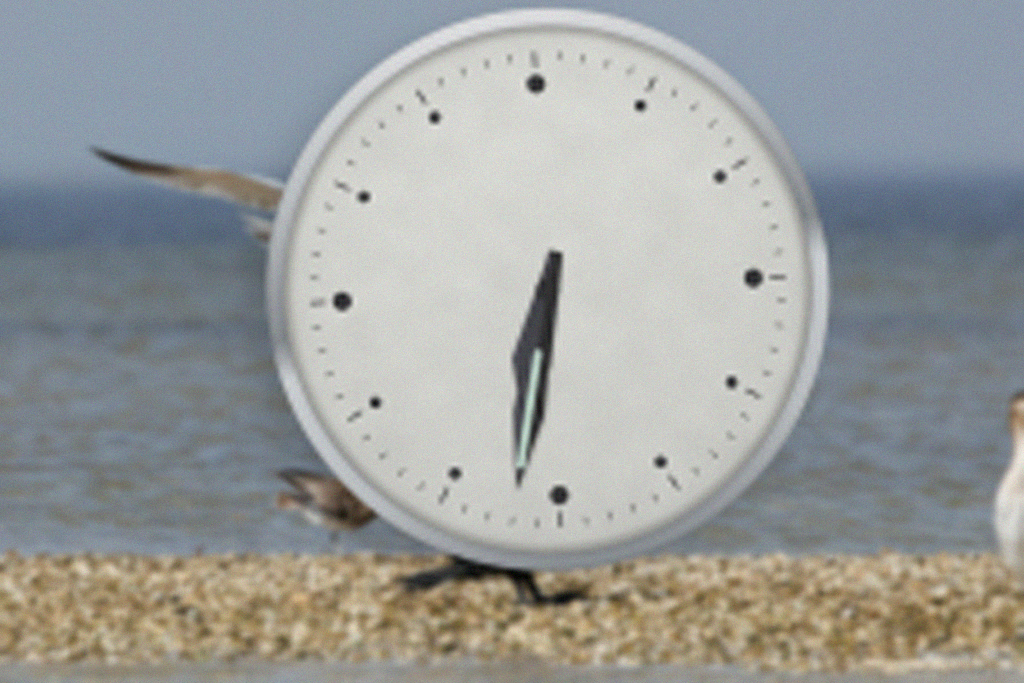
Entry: 6:32
